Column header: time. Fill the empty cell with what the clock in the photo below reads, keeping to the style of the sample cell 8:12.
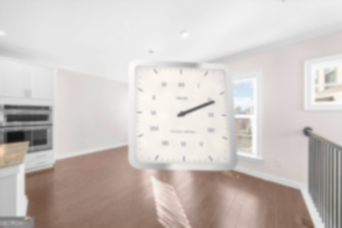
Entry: 2:11
